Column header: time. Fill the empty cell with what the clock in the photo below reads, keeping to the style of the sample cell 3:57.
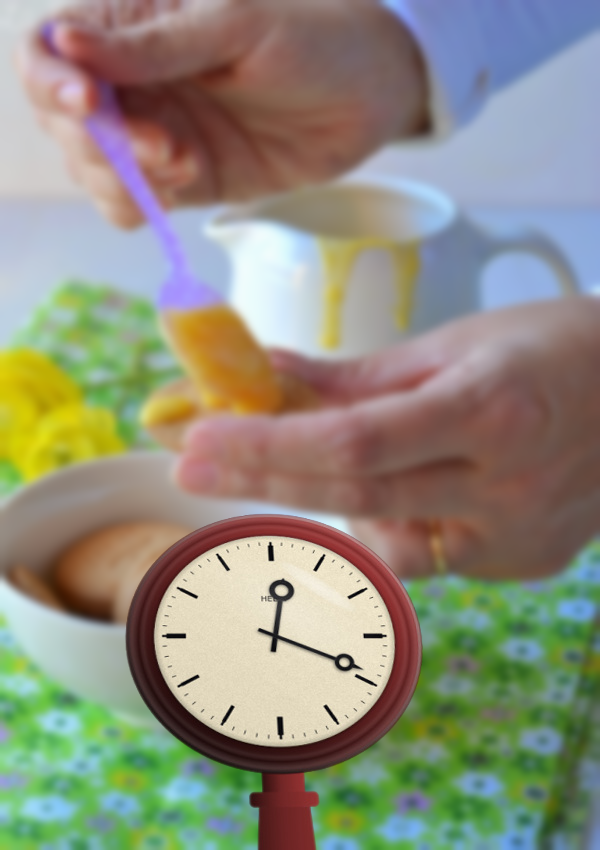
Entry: 12:19
